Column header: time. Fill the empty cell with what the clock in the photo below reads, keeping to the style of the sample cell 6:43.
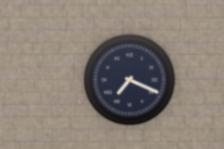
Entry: 7:19
